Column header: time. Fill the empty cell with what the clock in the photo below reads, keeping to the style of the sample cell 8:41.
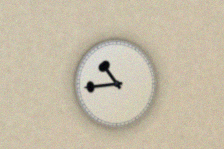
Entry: 10:44
